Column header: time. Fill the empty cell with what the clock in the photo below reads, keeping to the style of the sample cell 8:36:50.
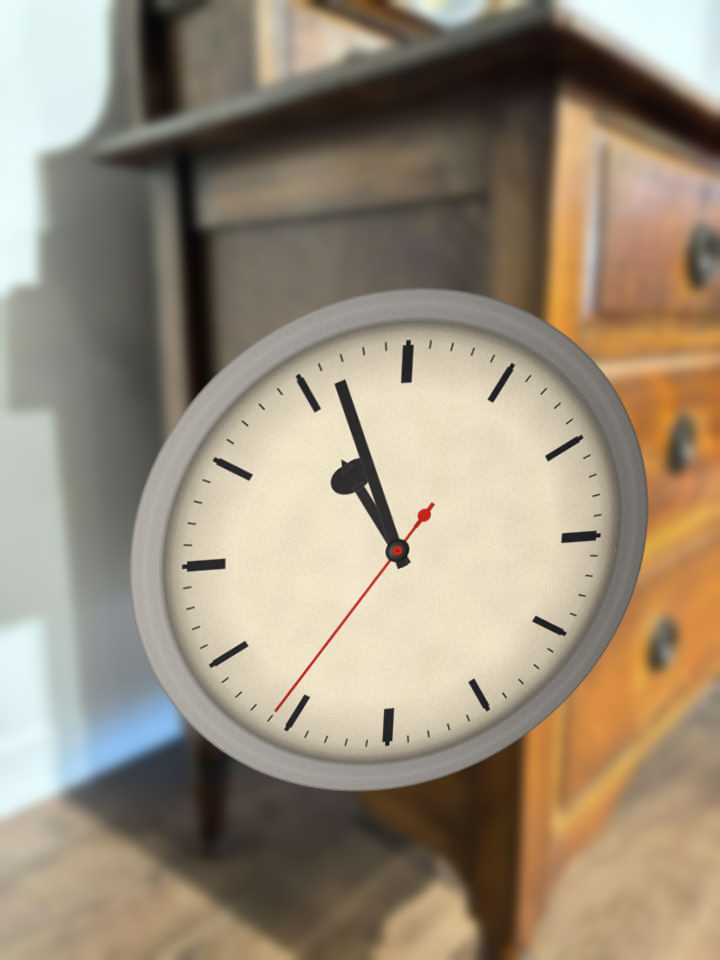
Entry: 10:56:36
